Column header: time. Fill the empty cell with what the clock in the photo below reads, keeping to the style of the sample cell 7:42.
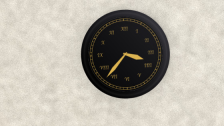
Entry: 3:37
